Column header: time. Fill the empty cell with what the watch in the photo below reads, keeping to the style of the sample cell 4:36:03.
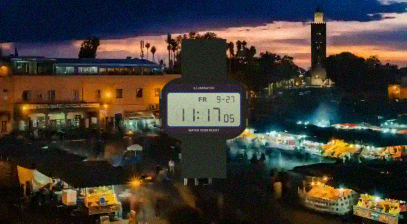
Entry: 11:17:05
